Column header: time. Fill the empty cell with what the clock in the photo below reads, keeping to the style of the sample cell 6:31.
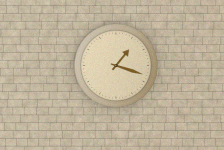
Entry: 1:18
